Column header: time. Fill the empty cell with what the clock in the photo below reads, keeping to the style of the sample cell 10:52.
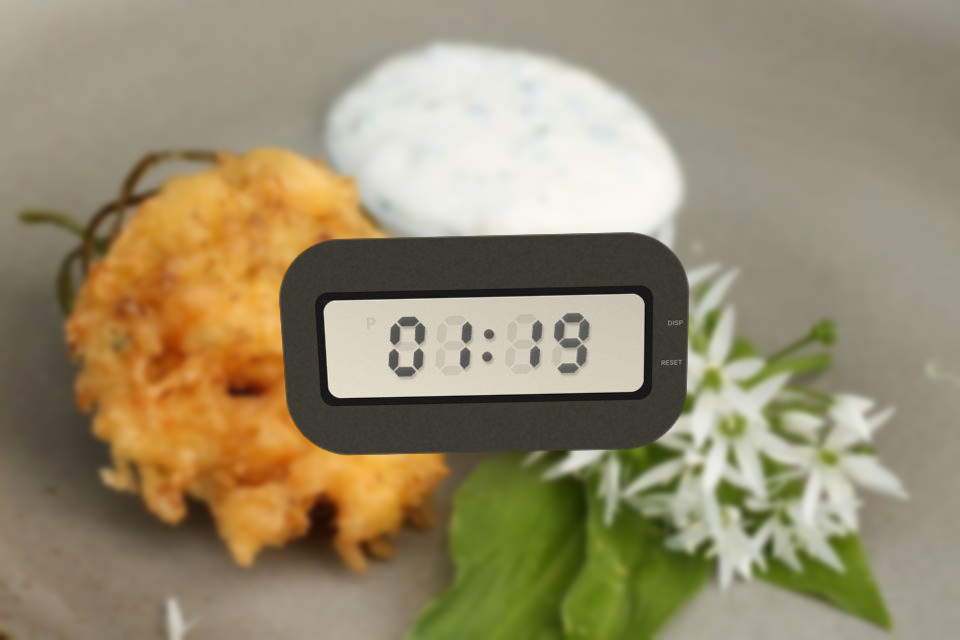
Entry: 1:19
